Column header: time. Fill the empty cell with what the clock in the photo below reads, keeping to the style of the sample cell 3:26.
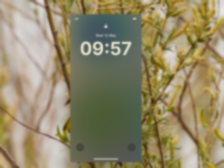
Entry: 9:57
